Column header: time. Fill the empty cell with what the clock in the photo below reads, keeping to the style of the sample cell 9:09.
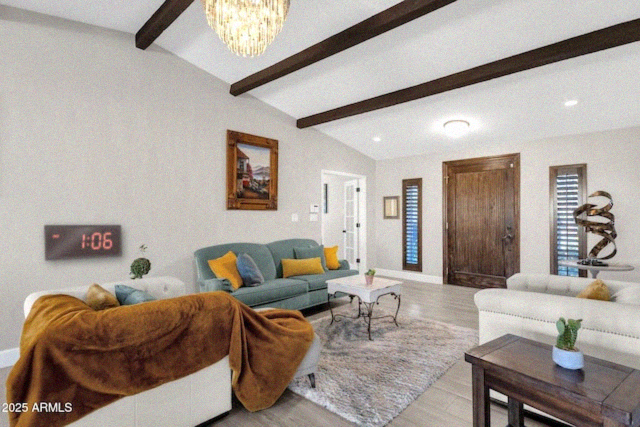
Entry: 1:06
